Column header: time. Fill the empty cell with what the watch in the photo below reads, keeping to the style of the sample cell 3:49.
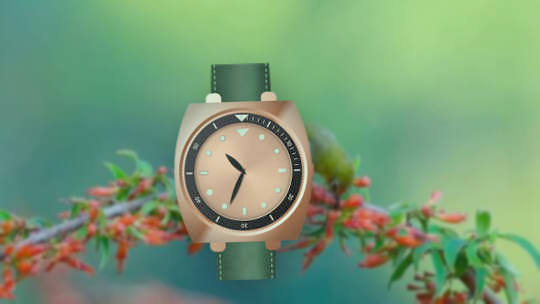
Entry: 10:34
